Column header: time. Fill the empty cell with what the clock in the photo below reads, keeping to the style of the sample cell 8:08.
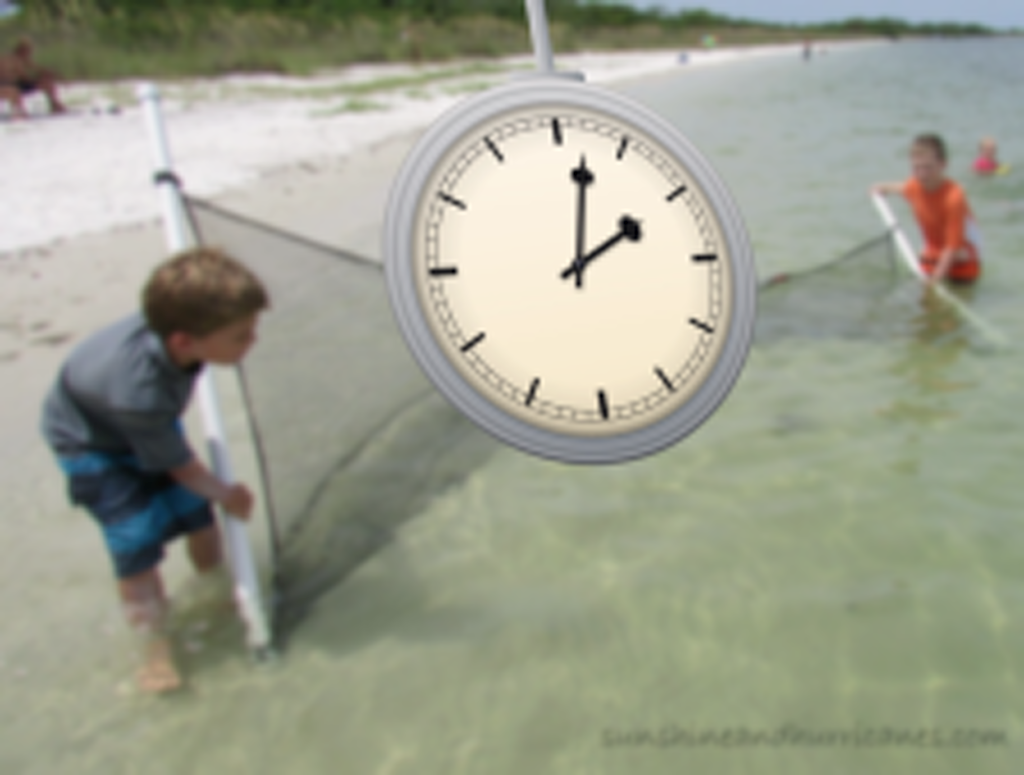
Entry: 2:02
